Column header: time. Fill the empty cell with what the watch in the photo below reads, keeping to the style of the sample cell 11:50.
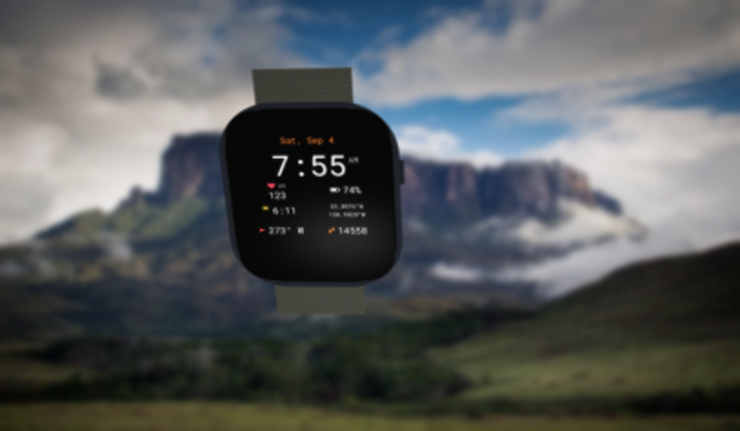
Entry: 7:55
